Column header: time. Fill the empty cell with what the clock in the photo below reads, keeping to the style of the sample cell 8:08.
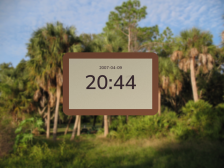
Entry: 20:44
